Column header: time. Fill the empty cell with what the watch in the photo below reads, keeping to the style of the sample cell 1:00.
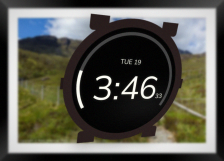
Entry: 3:46
